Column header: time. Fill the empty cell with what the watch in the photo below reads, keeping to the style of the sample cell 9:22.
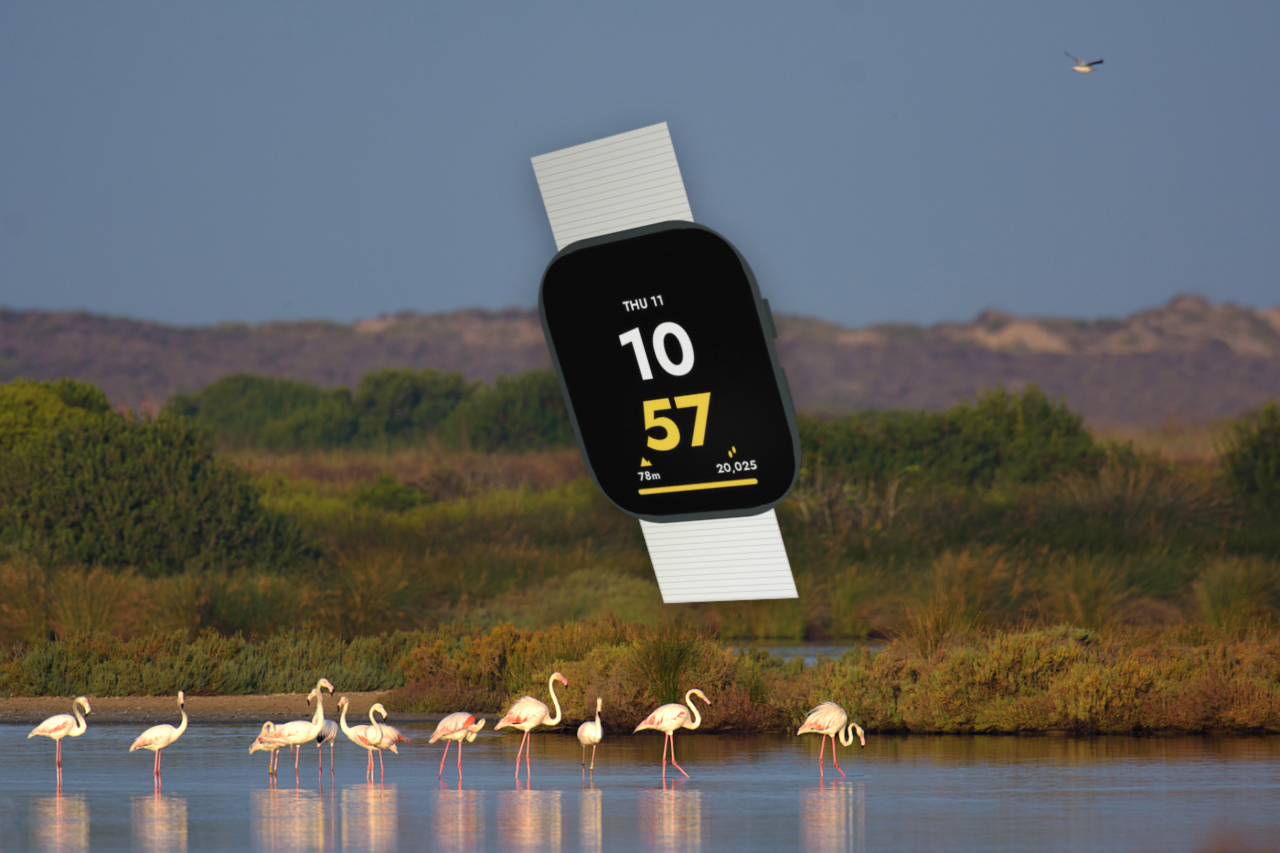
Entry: 10:57
